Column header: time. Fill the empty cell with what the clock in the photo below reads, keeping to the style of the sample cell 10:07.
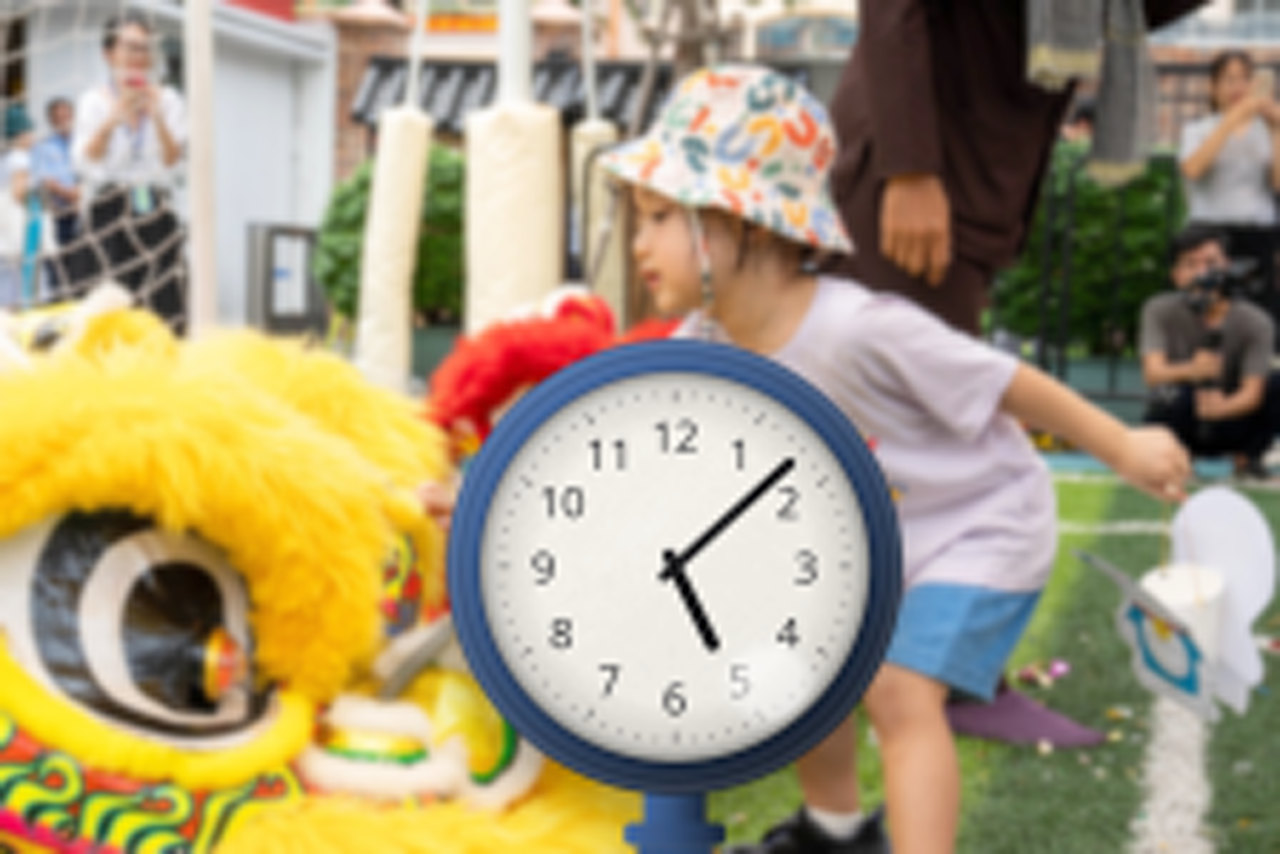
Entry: 5:08
